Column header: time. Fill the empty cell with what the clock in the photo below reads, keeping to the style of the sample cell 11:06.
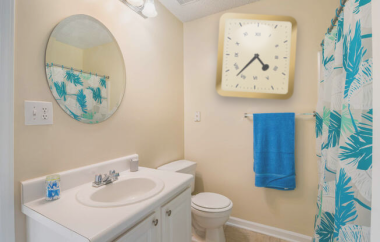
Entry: 4:37
